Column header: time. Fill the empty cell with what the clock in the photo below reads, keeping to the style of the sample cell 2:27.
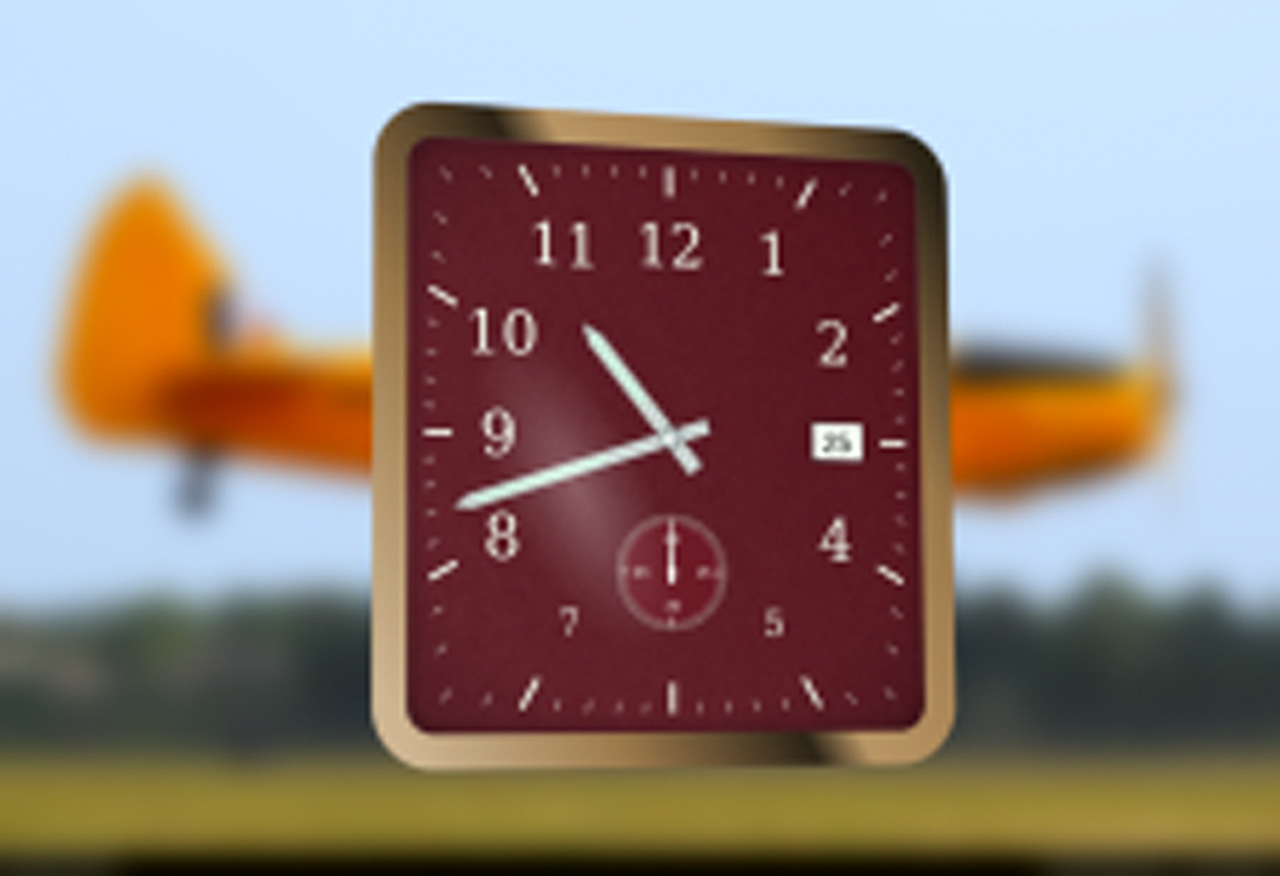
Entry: 10:42
